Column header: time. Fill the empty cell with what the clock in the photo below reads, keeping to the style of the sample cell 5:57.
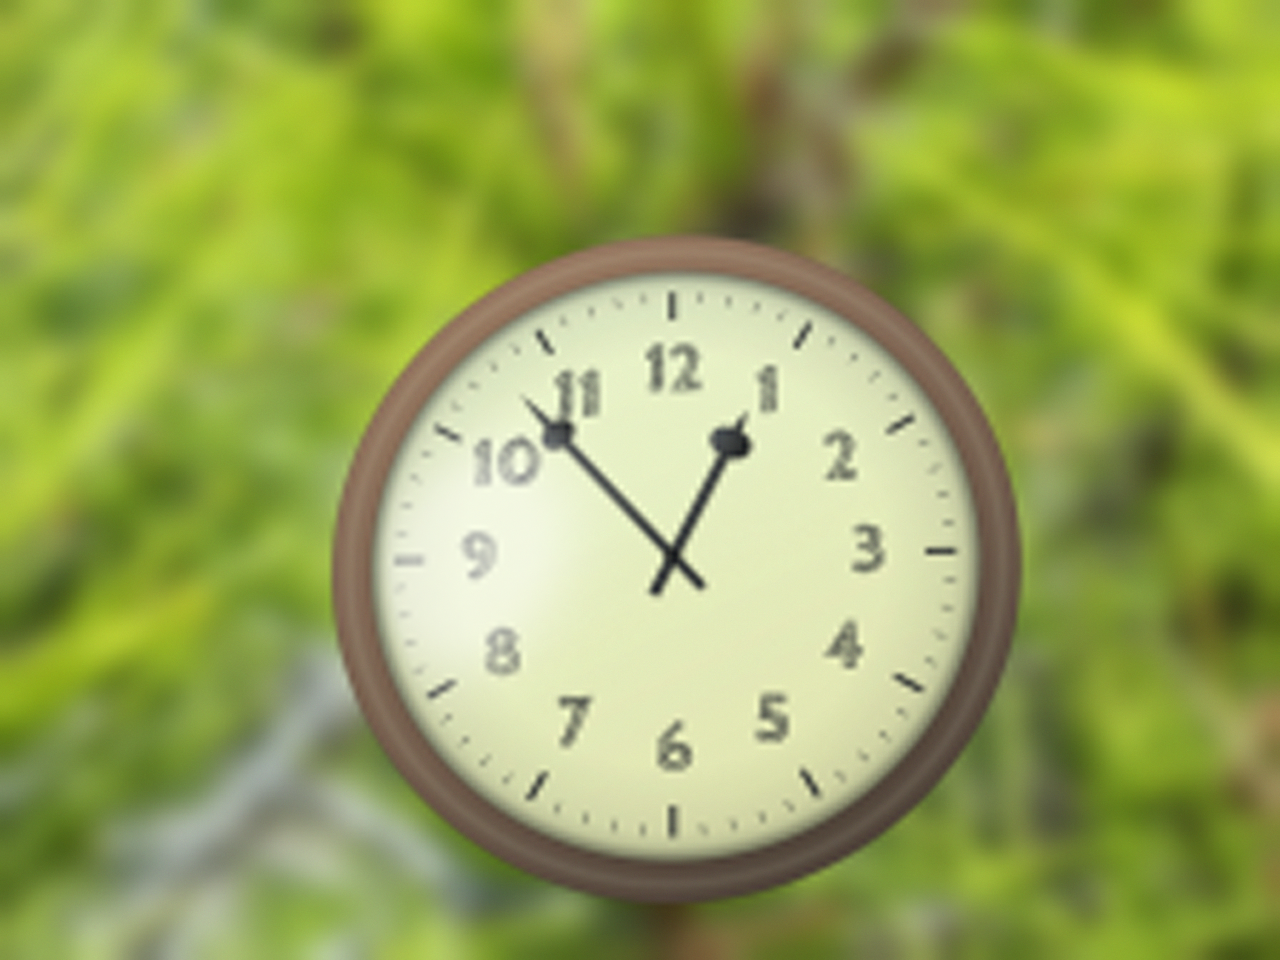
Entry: 12:53
